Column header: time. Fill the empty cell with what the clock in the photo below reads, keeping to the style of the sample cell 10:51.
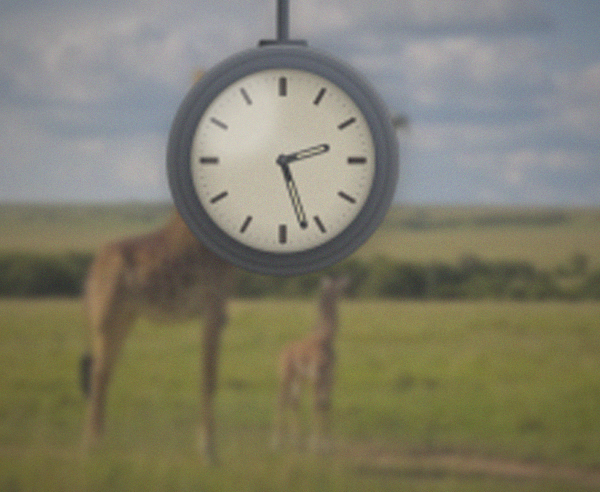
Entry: 2:27
